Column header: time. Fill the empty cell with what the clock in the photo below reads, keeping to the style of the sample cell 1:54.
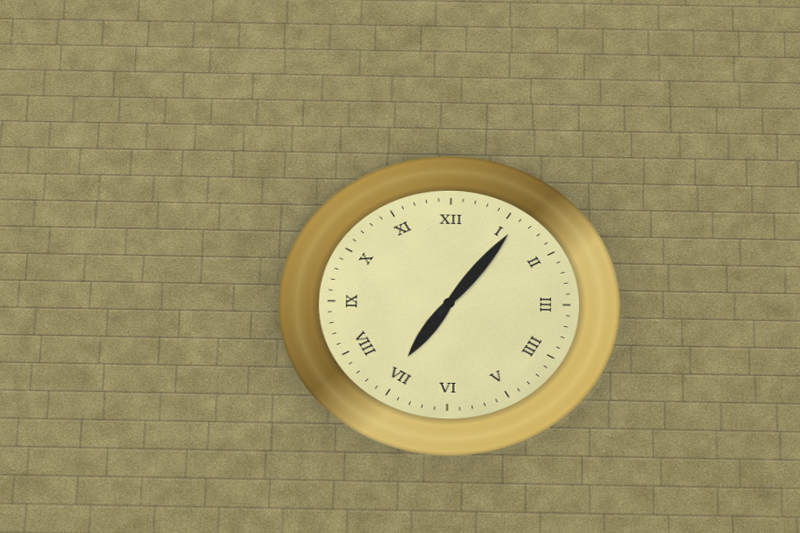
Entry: 7:06
